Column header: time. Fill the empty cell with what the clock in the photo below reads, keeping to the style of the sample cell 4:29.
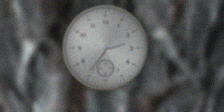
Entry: 2:36
